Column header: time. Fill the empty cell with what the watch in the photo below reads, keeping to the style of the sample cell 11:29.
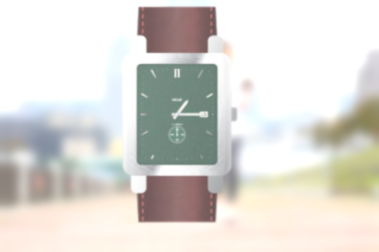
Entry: 1:15
